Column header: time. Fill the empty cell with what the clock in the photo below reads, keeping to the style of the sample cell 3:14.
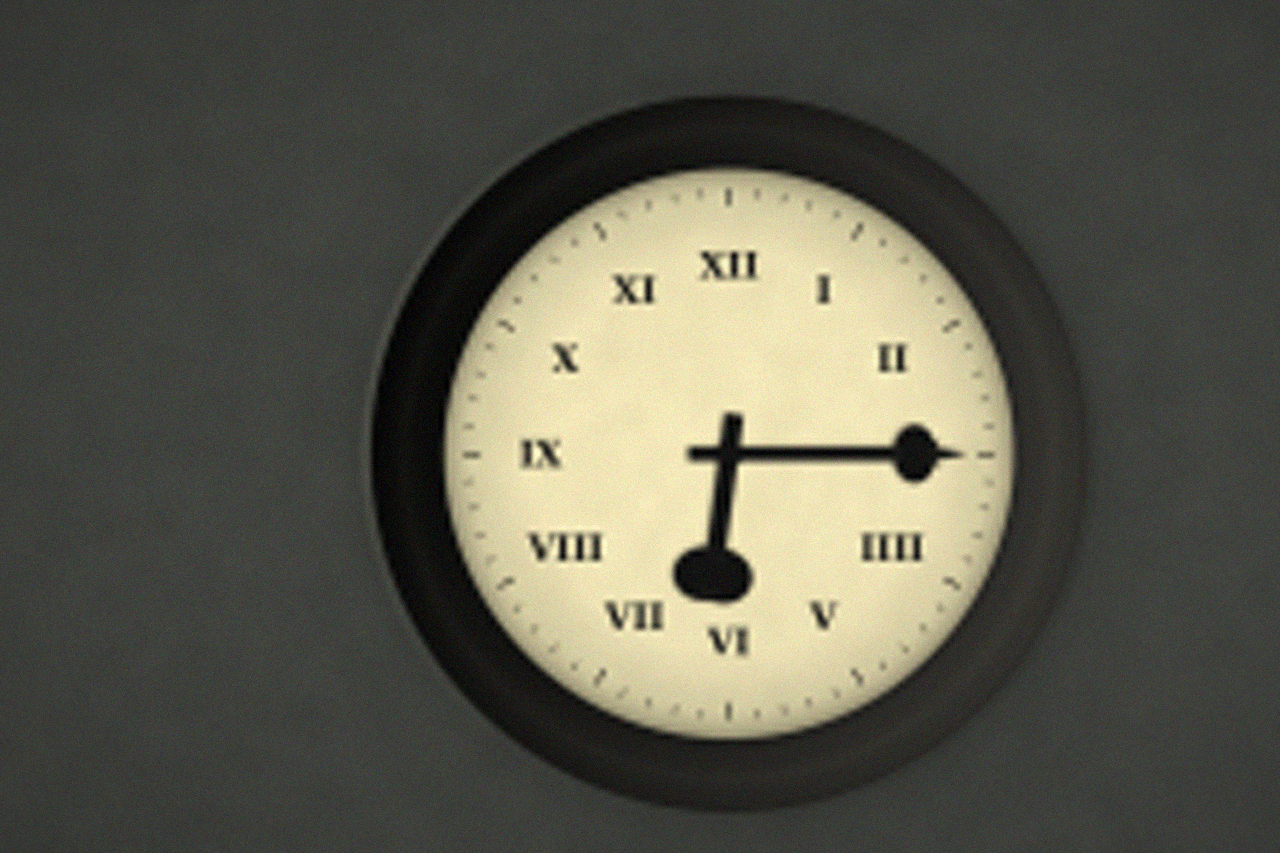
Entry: 6:15
